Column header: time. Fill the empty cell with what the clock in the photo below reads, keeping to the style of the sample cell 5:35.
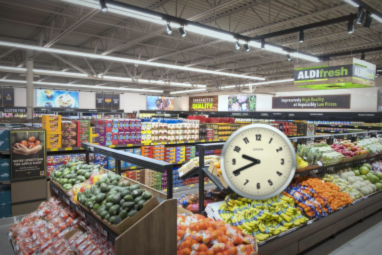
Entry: 9:41
